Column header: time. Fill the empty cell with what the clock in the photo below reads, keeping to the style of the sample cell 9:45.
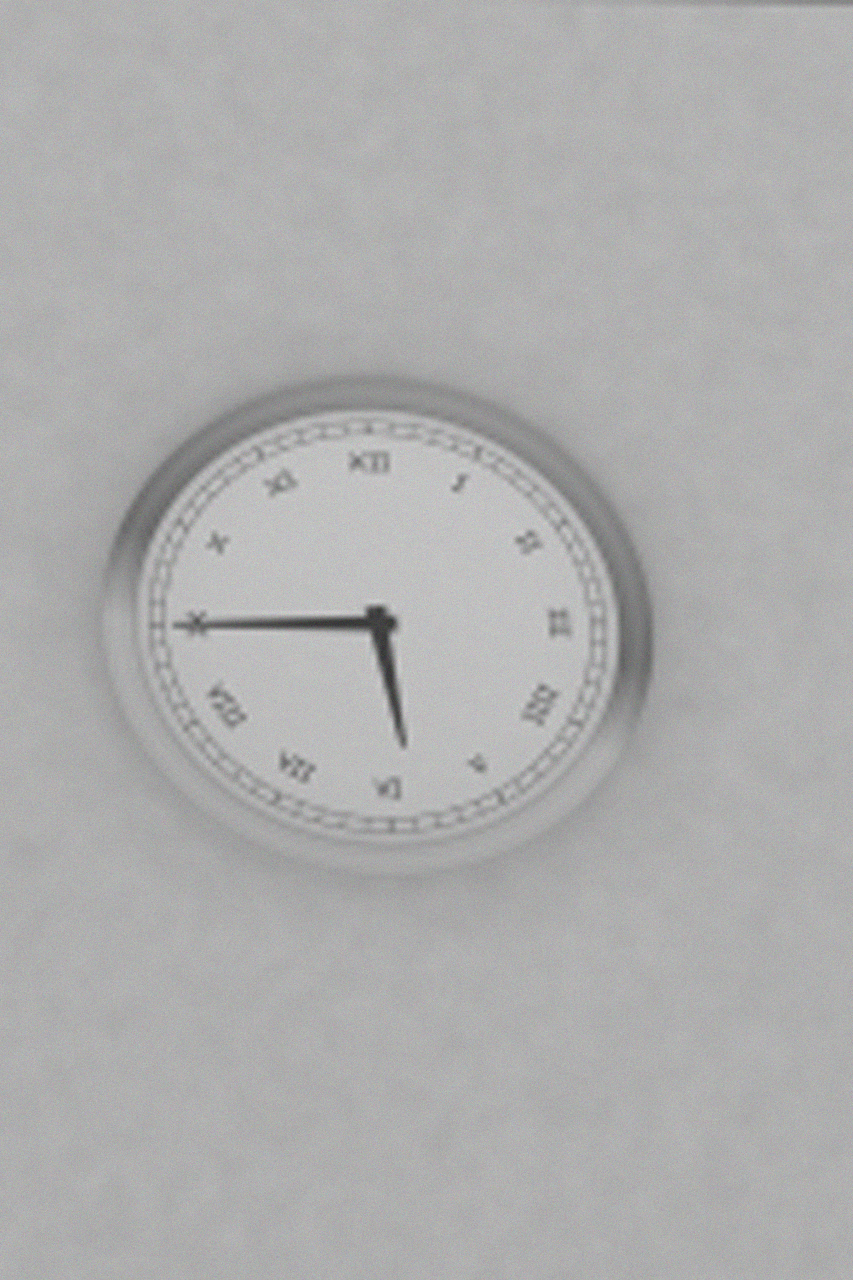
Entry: 5:45
